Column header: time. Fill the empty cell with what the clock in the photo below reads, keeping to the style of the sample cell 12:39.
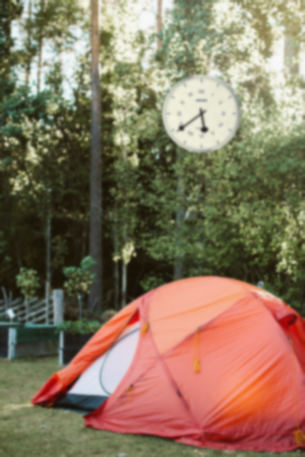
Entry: 5:39
